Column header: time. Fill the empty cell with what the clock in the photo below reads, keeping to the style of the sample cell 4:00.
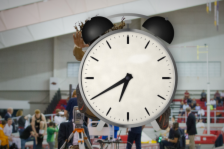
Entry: 6:40
